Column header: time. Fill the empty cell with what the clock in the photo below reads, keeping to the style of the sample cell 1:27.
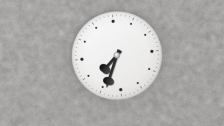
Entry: 7:34
